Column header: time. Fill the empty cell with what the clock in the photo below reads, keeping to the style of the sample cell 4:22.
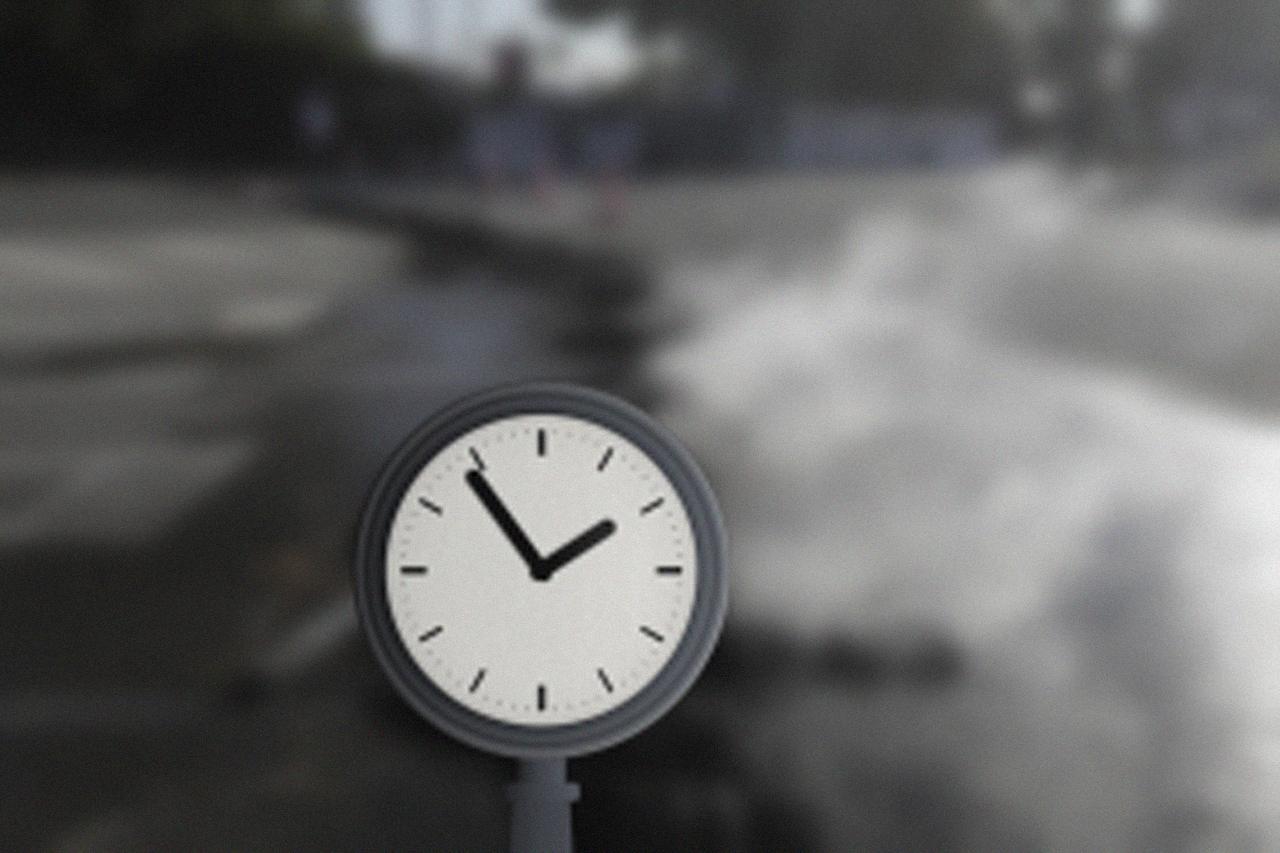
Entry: 1:54
